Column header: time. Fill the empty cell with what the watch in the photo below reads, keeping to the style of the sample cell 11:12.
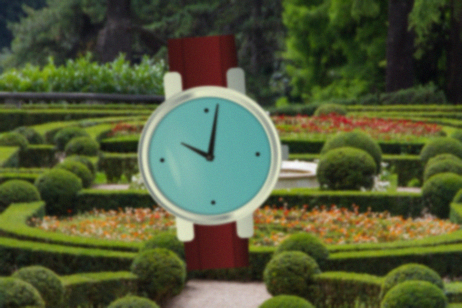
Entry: 10:02
